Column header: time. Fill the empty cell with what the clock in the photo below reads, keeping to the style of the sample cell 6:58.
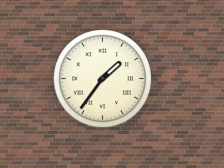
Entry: 1:36
